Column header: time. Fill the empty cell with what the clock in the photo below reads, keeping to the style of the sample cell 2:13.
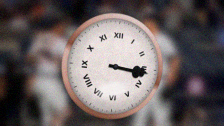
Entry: 3:16
